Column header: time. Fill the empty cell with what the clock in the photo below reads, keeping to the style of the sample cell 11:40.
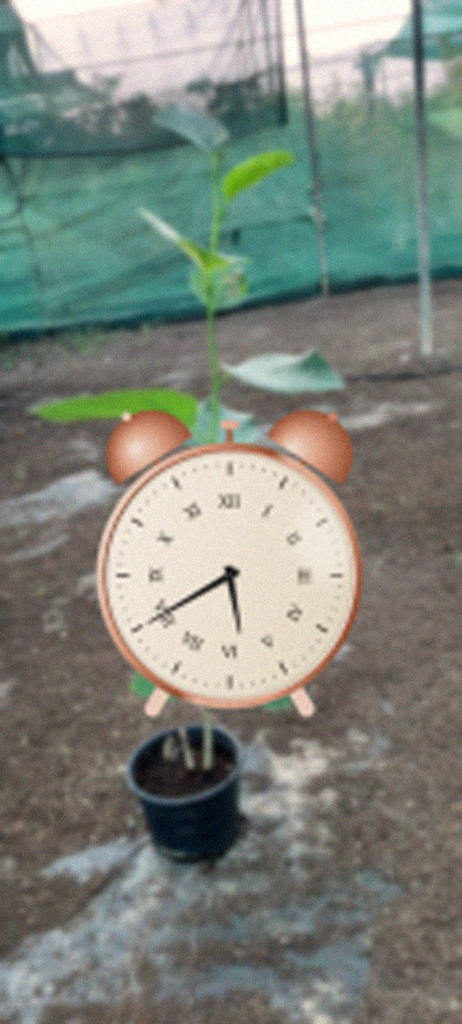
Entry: 5:40
